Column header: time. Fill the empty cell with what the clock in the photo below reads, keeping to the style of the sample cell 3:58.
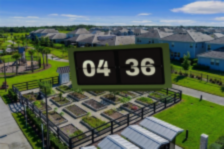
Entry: 4:36
